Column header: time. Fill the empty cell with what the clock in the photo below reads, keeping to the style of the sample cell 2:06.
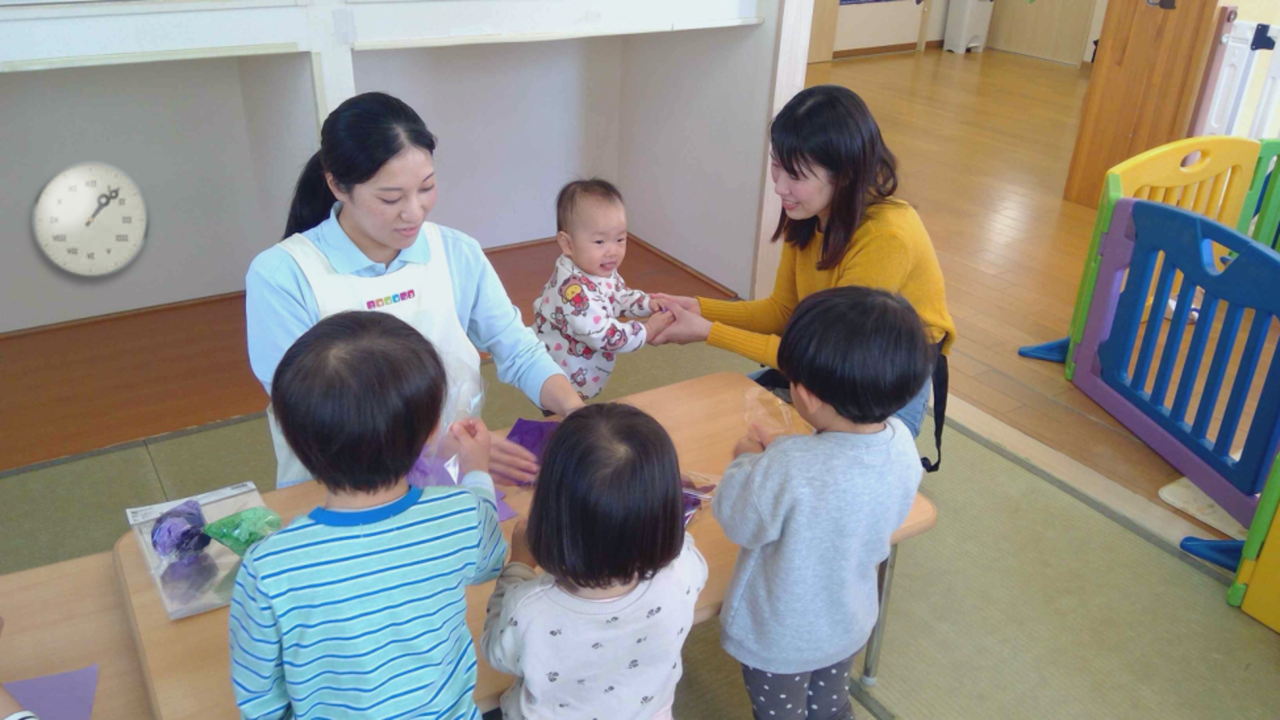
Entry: 1:07
